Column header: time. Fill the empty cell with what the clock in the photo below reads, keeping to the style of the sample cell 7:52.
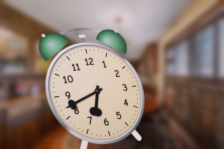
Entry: 6:42
